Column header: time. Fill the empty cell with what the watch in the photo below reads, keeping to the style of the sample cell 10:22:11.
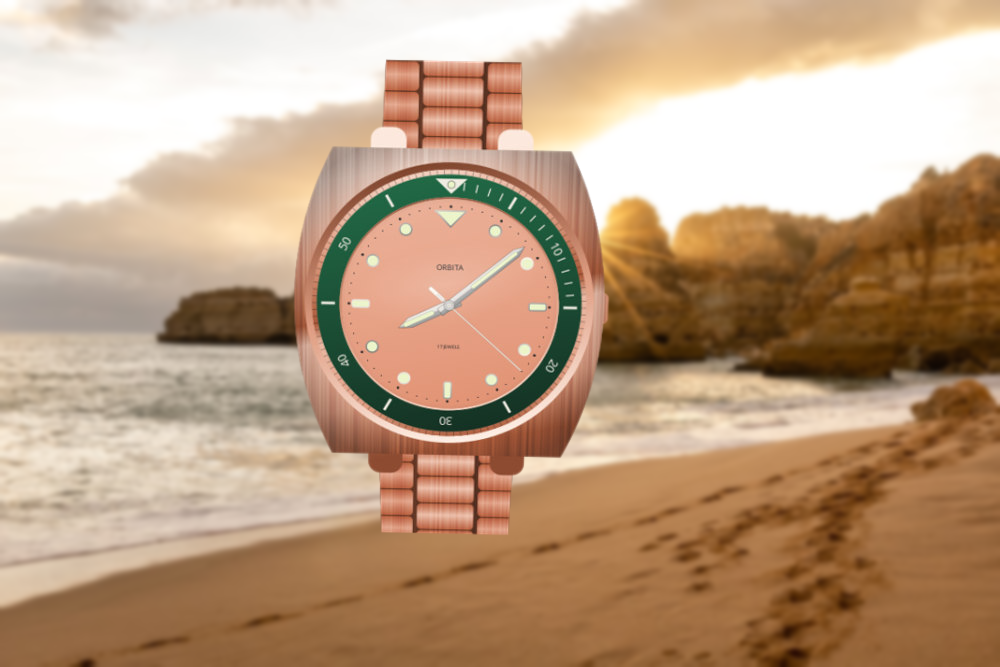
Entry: 8:08:22
